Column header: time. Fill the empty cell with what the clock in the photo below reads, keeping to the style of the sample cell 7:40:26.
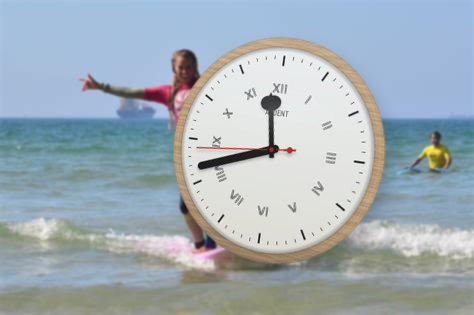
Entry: 11:41:44
